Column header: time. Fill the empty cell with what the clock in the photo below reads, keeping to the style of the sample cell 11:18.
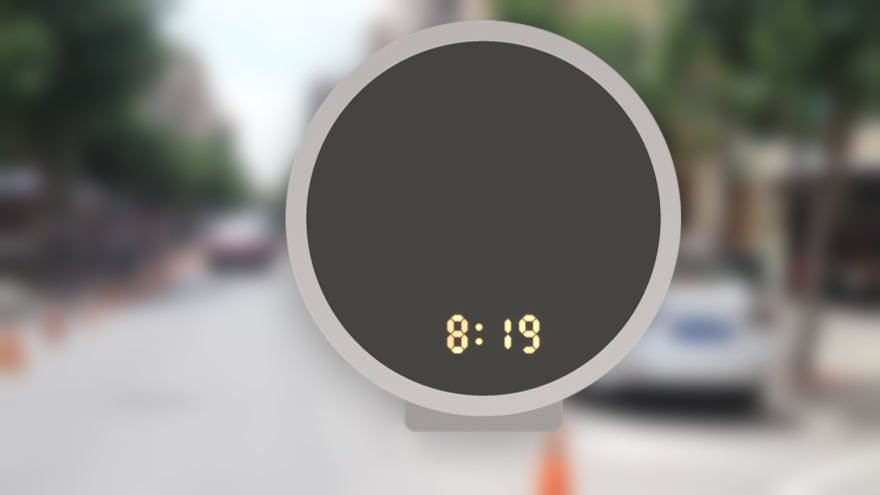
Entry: 8:19
